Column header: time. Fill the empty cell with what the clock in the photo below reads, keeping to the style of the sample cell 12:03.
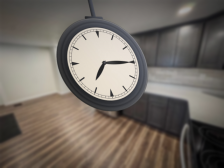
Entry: 7:15
